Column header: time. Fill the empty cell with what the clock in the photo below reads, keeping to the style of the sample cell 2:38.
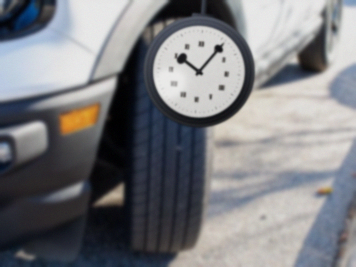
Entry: 10:06
